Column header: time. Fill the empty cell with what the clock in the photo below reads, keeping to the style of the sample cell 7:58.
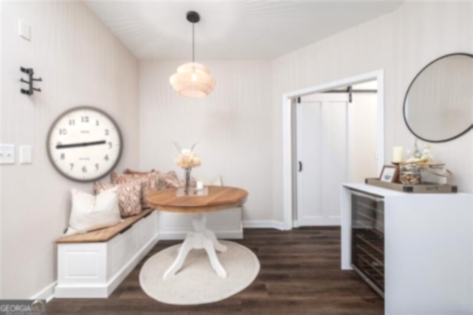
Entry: 2:44
